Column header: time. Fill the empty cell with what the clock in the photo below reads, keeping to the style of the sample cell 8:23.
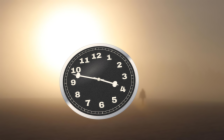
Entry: 3:48
